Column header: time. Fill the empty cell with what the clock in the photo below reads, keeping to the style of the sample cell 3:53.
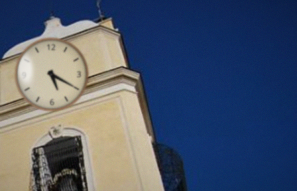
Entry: 5:20
